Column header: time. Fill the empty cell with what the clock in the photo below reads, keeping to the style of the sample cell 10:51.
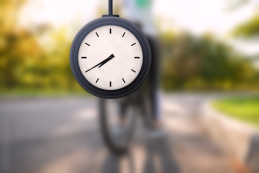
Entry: 7:40
